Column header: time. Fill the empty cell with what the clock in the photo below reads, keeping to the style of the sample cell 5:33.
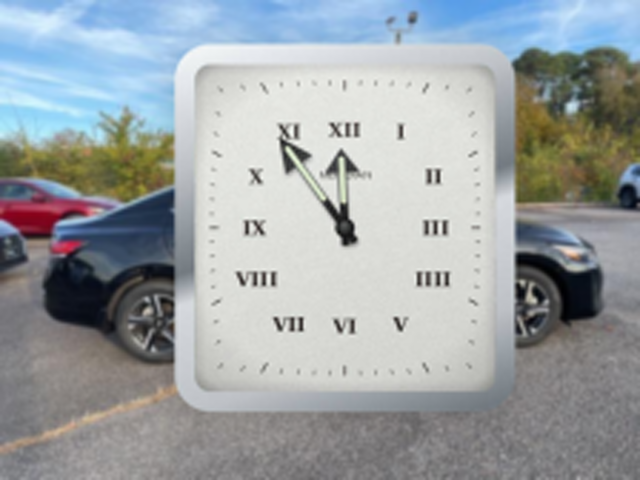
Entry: 11:54
